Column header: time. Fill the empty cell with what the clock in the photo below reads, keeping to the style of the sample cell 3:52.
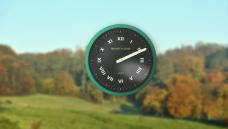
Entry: 2:11
